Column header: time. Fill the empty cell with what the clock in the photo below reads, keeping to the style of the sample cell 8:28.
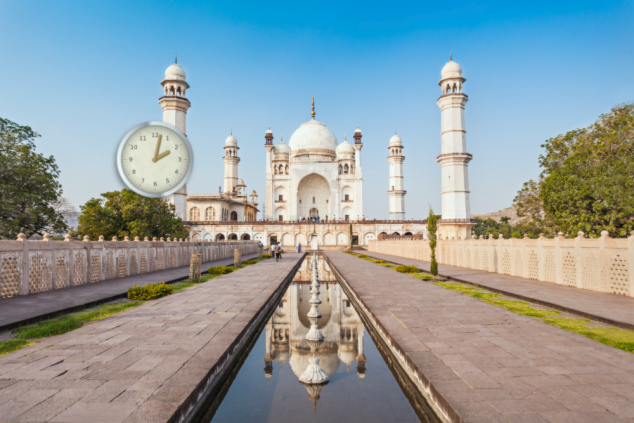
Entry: 2:02
